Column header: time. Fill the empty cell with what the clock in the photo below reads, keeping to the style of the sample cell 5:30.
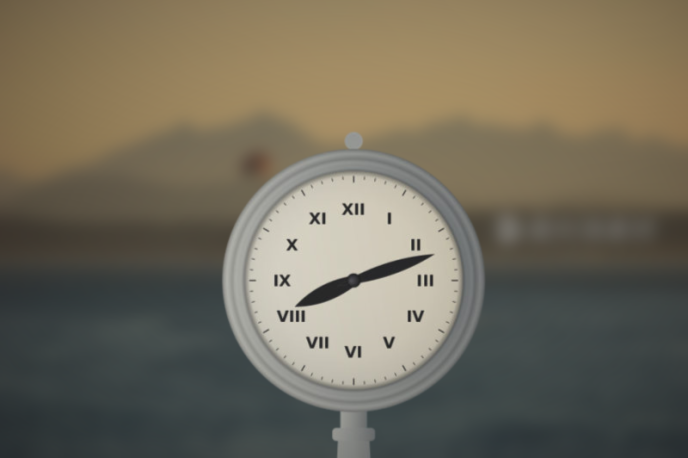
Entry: 8:12
